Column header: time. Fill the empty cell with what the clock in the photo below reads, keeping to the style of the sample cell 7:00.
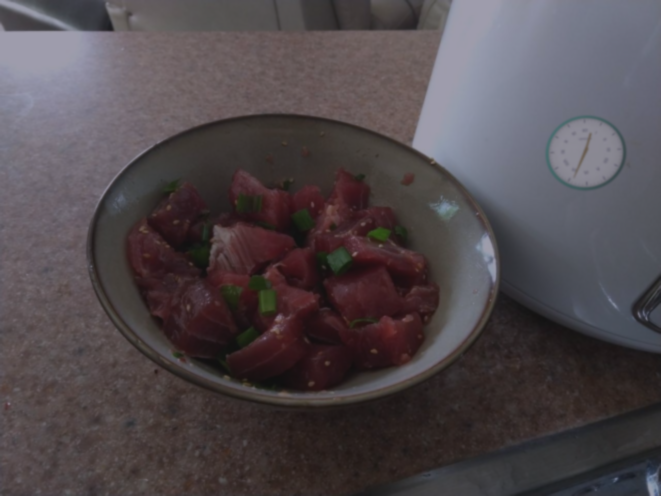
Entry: 12:34
